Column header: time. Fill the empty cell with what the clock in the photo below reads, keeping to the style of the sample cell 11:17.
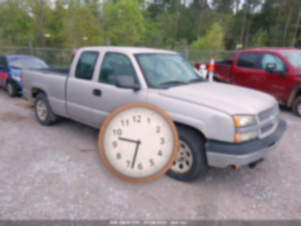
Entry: 9:33
